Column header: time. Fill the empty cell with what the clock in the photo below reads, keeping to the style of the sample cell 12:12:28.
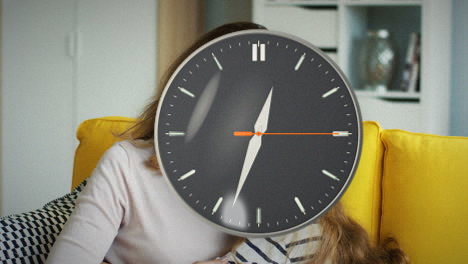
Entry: 12:33:15
